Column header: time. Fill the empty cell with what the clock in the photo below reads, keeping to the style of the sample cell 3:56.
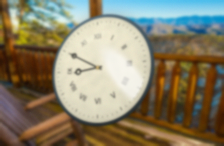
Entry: 8:50
